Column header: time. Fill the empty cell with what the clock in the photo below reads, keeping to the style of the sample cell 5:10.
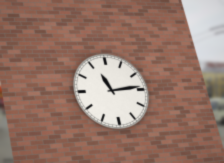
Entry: 11:14
